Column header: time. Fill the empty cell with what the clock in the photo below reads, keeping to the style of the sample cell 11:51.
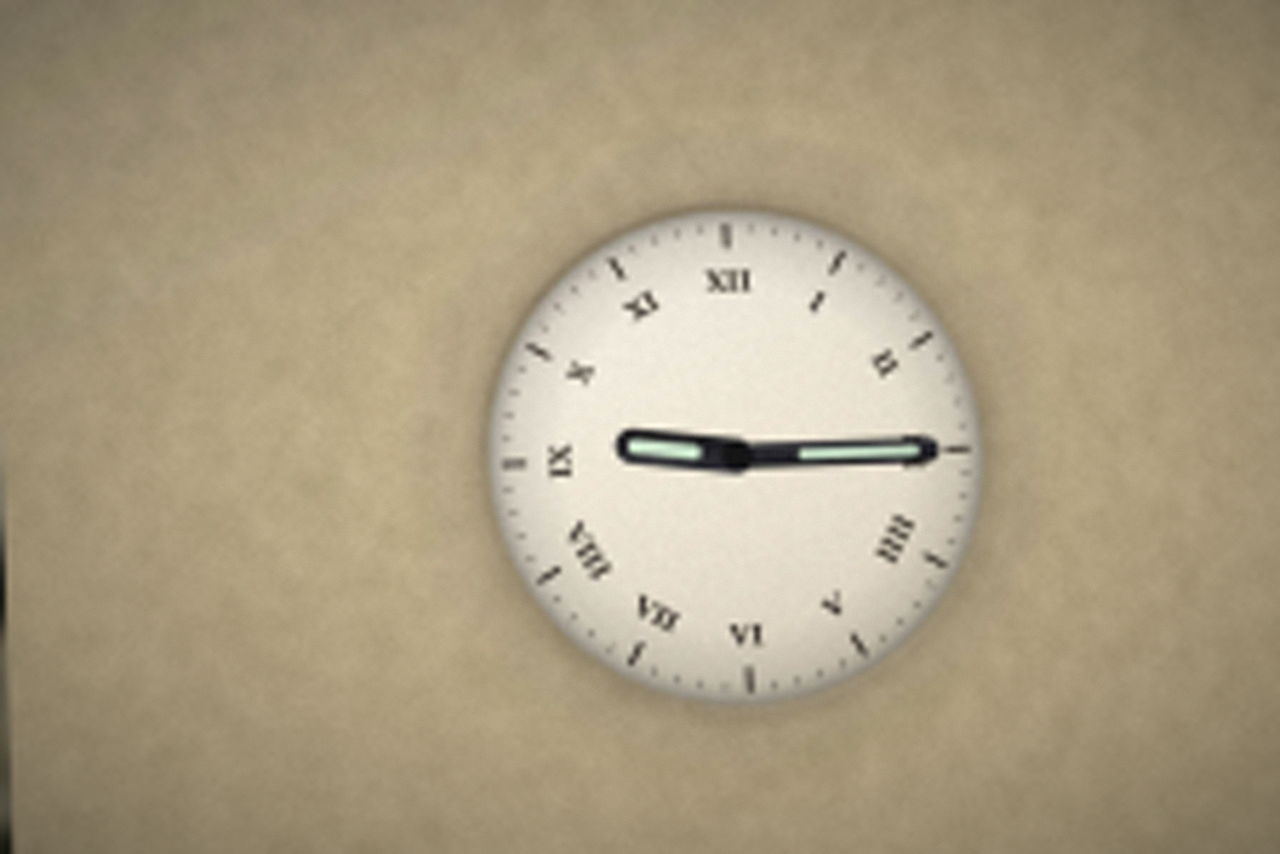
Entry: 9:15
